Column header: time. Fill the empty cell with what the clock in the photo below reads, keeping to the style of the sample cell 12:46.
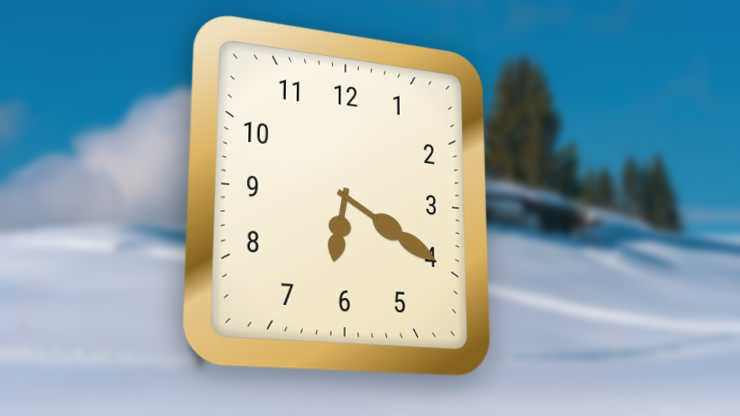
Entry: 6:20
